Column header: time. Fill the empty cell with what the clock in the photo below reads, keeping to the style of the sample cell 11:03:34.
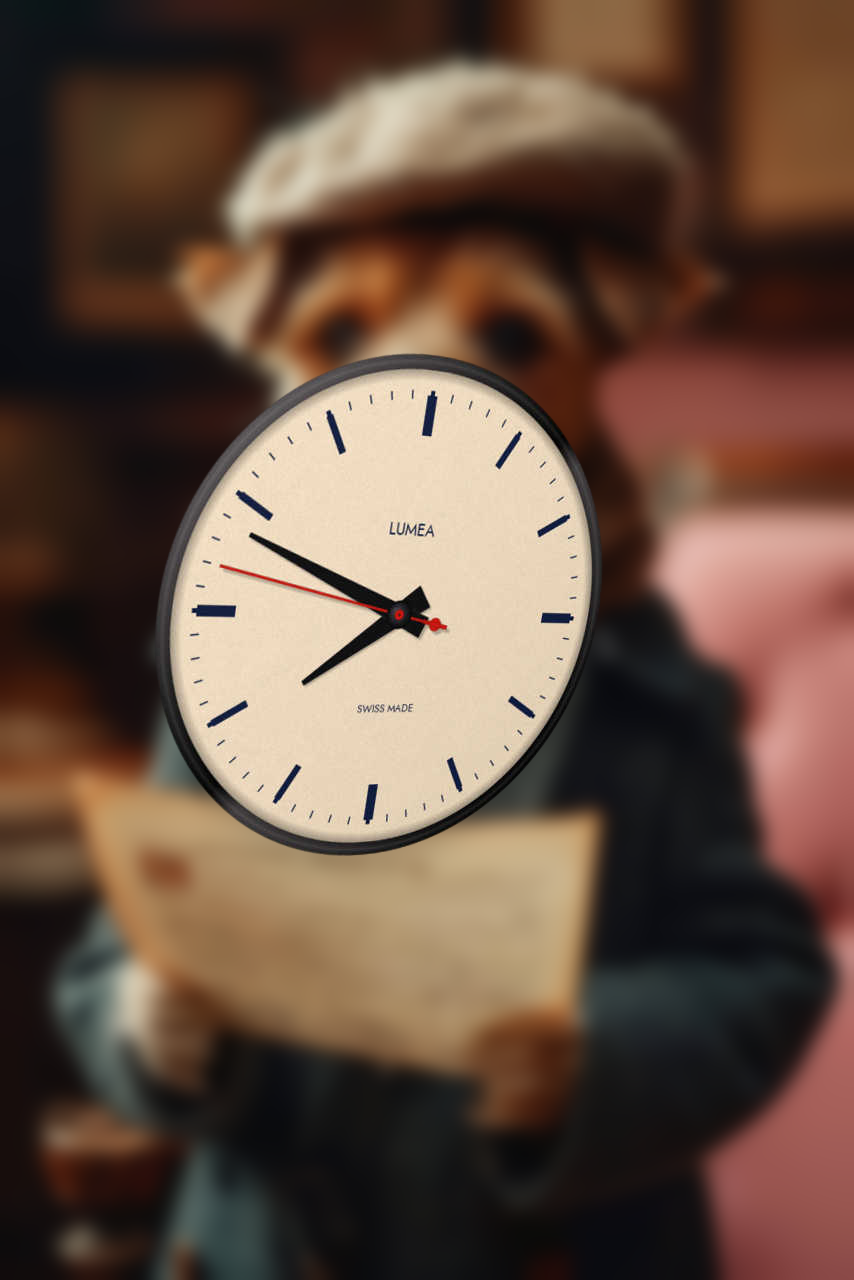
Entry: 7:48:47
